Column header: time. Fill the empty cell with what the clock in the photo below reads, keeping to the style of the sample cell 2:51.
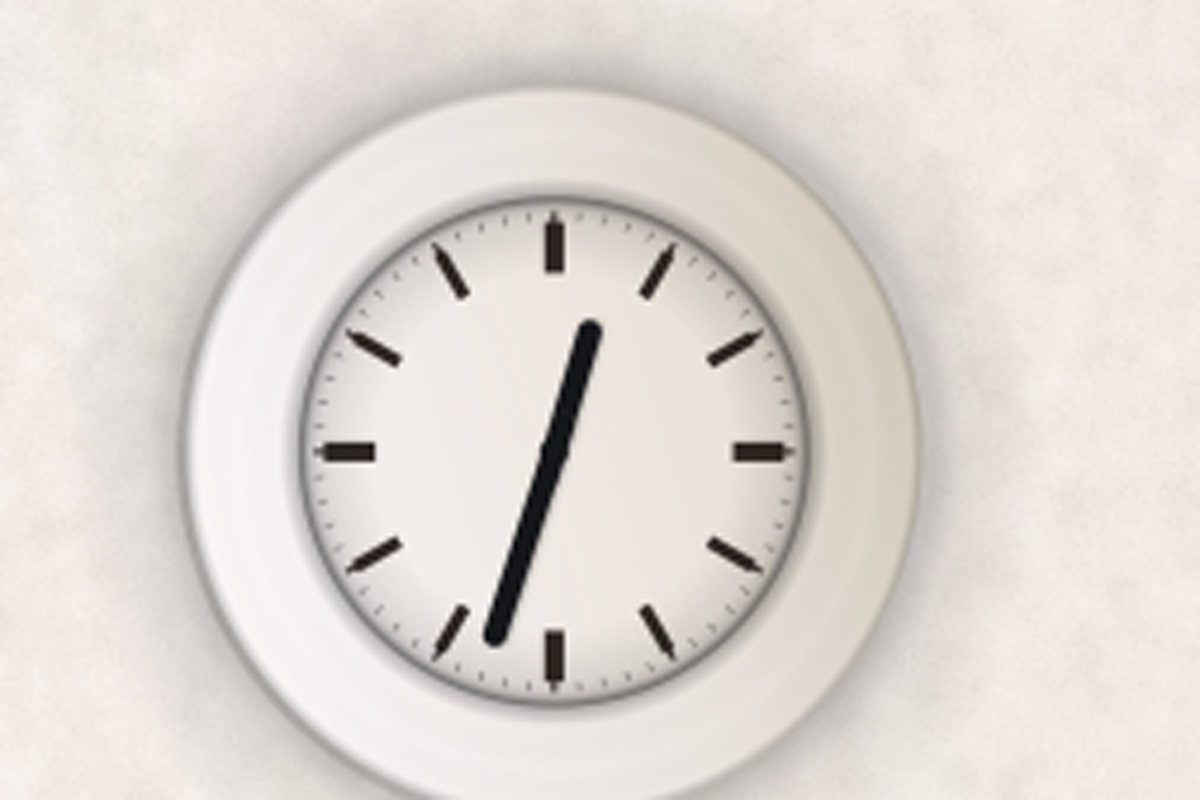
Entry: 12:33
